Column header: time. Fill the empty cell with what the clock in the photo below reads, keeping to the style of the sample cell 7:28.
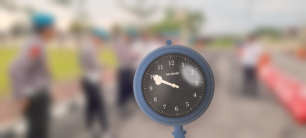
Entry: 9:50
